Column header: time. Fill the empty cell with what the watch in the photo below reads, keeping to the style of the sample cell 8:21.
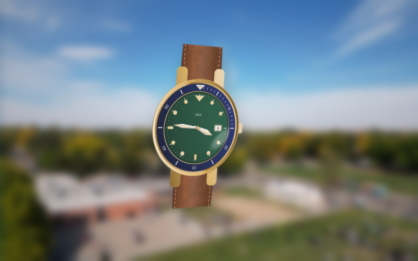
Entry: 3:46
